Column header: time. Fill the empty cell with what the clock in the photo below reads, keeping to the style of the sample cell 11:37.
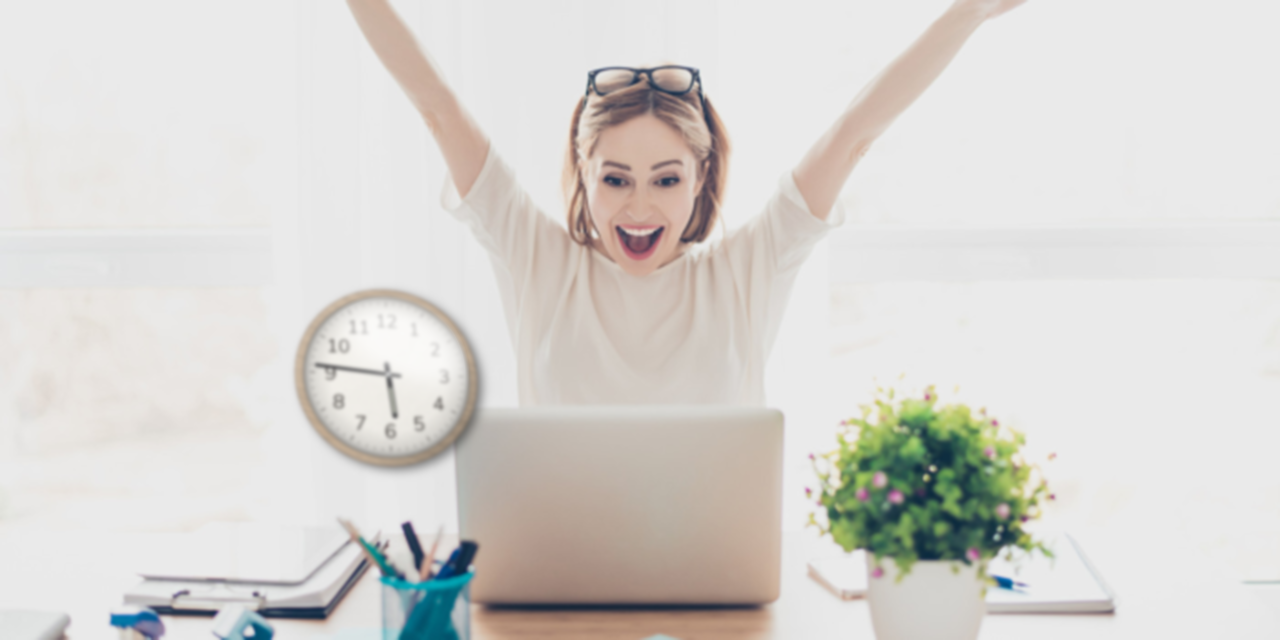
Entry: 5:46
